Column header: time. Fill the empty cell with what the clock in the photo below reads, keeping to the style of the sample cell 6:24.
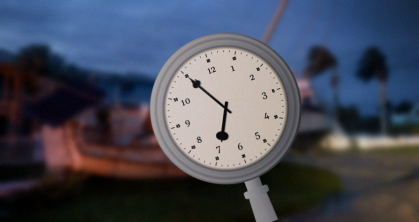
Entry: 6:55
